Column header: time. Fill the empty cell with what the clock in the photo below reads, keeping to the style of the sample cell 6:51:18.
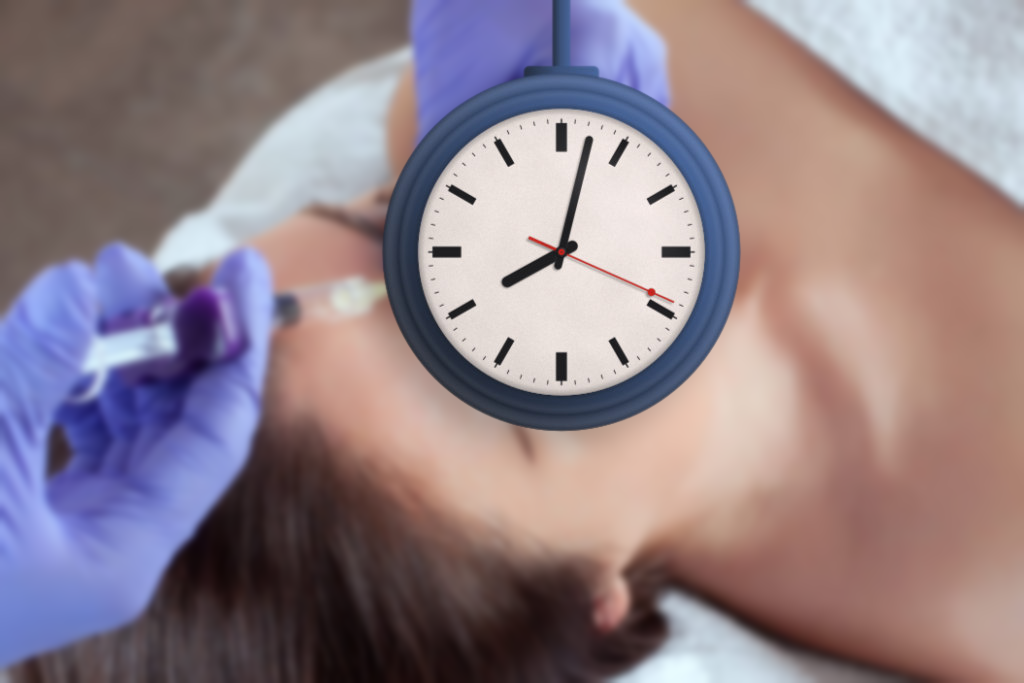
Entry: 8:02:19
